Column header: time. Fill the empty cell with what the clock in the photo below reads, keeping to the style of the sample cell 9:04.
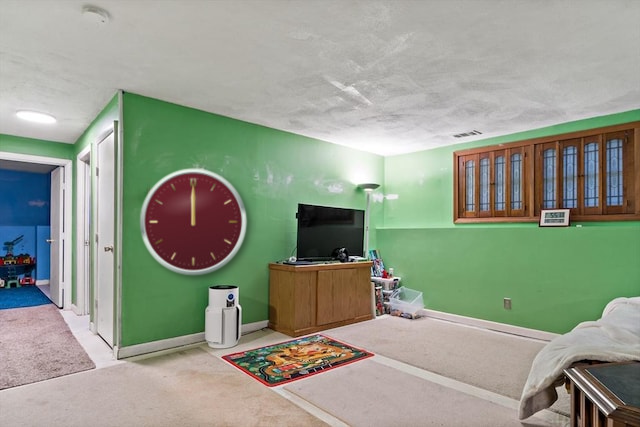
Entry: 12:00
